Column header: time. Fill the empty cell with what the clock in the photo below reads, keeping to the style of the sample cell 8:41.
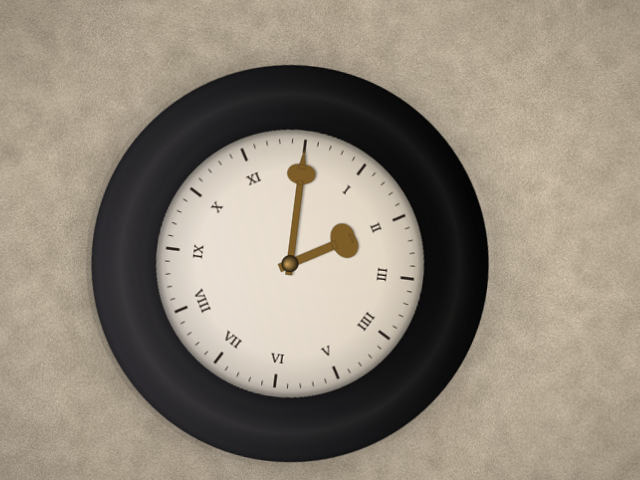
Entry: 2:00
